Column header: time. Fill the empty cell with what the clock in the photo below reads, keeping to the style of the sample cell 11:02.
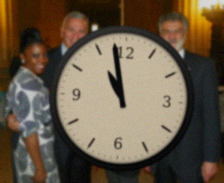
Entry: 10:58
